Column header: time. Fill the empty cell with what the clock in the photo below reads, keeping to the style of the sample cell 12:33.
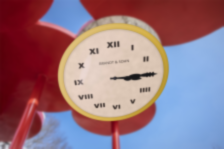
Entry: 3:15
